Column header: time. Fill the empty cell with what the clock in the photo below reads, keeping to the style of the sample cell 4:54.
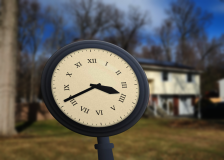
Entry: 3:41
